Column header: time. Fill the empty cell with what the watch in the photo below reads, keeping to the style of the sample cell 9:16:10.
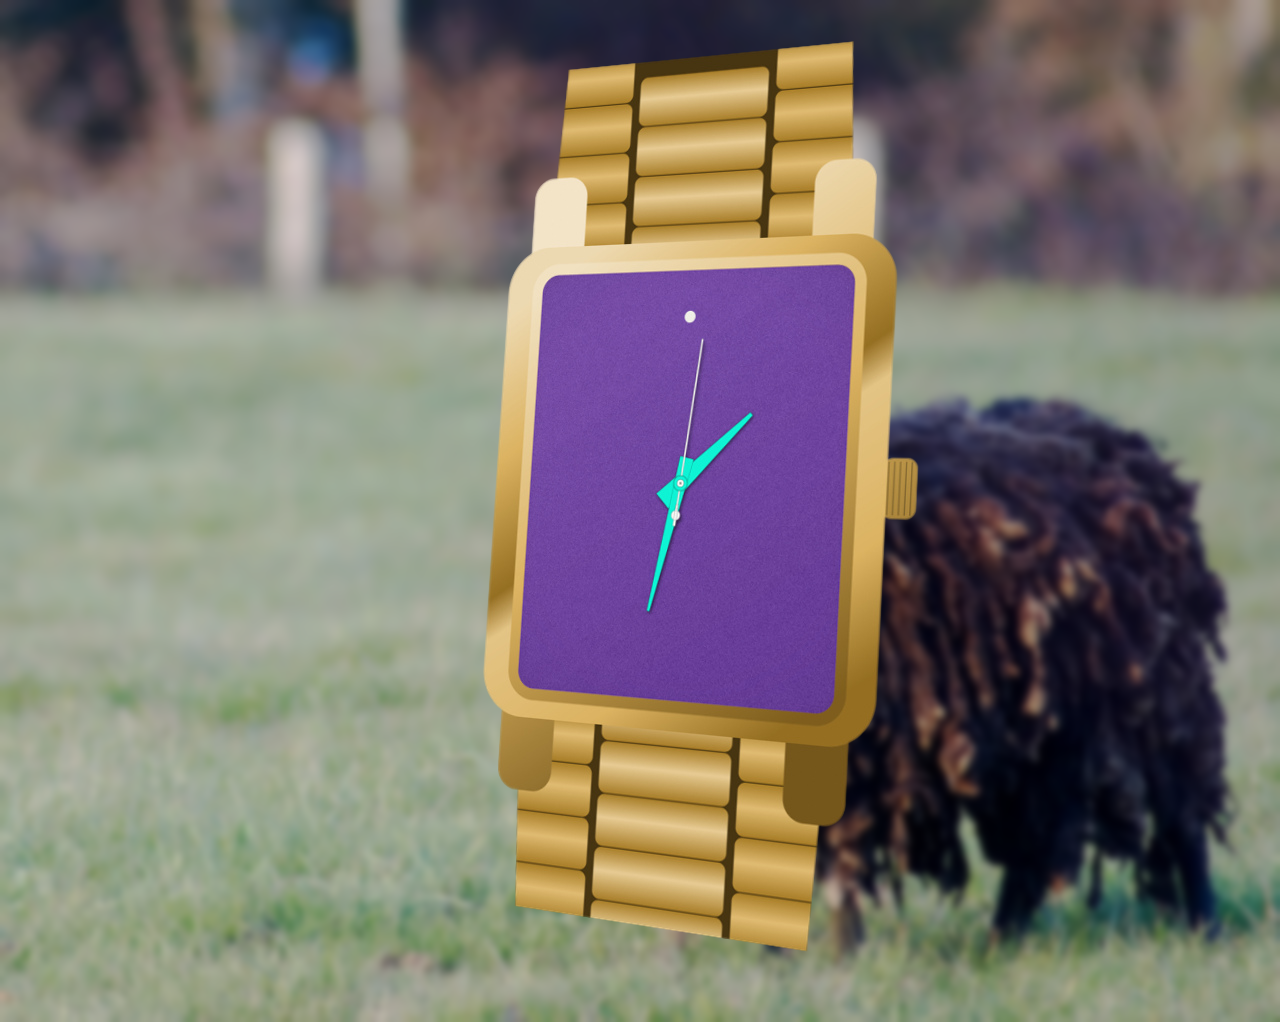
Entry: 1:32:01
